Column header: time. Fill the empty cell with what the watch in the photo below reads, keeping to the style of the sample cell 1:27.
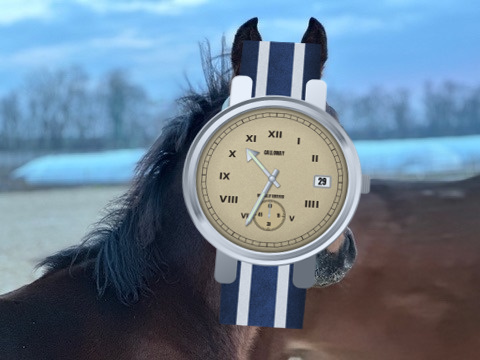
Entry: 10:34
